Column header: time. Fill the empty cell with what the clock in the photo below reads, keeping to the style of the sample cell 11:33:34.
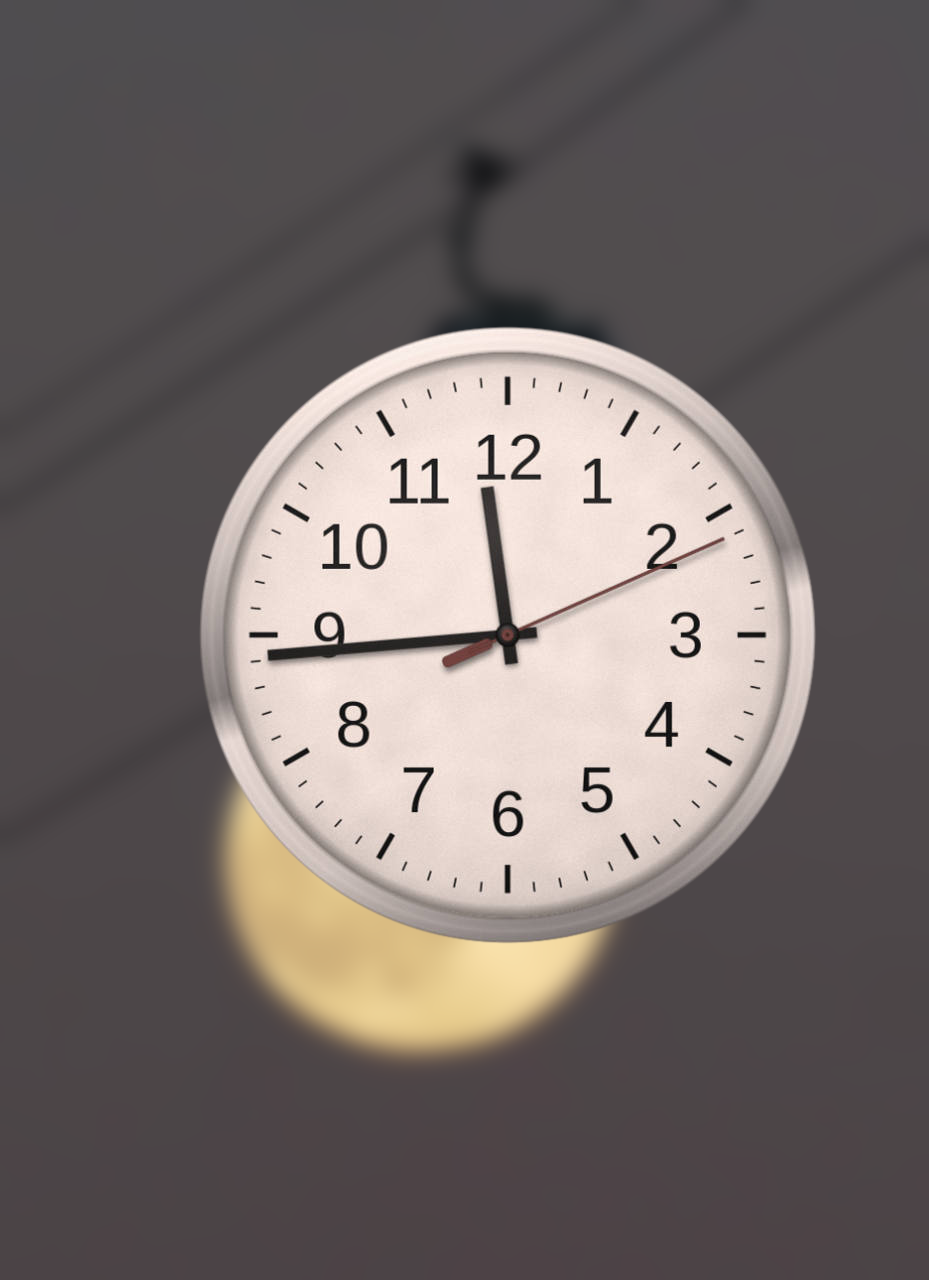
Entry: 11:44:11
